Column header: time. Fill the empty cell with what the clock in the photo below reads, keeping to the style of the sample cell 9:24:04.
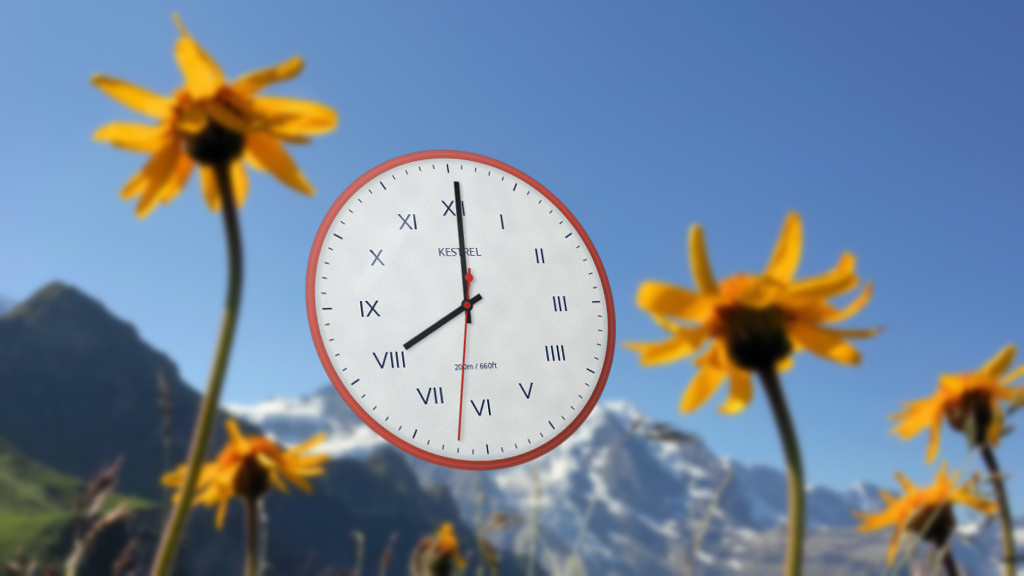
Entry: 8:00:32
